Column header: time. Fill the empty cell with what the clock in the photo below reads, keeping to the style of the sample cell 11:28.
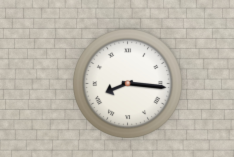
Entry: 8:16
